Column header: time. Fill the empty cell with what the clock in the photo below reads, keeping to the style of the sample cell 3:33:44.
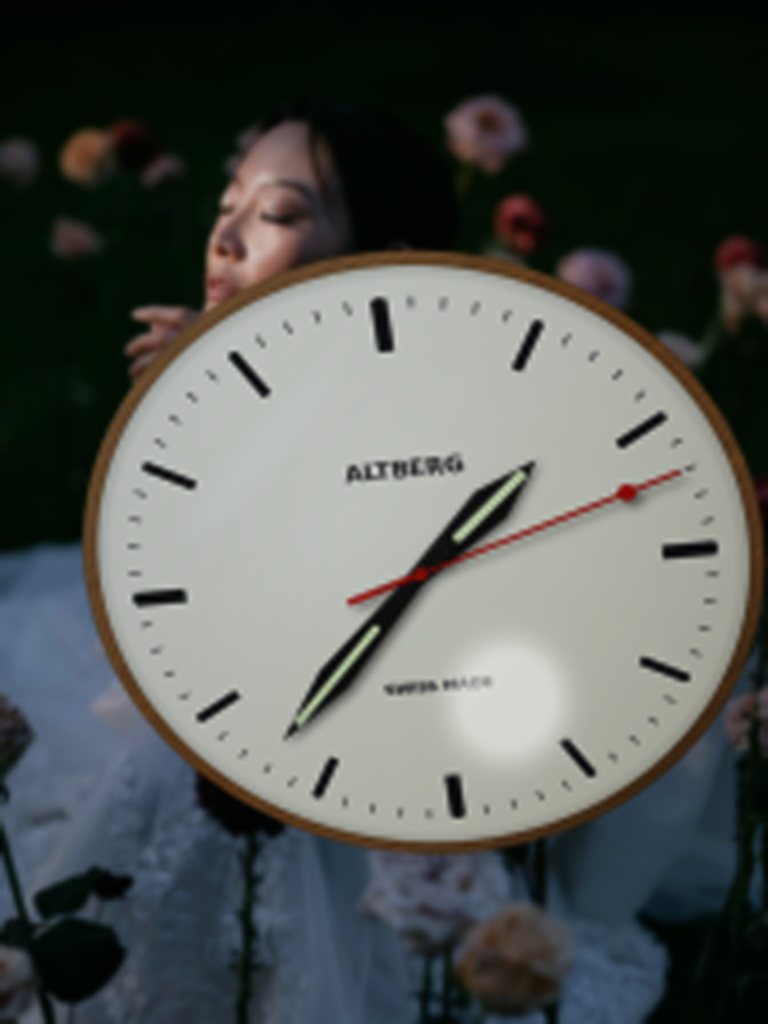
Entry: 1:37:12
